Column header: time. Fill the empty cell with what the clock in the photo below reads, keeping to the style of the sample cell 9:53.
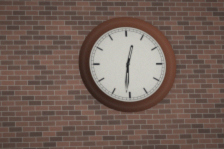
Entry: 12:31
